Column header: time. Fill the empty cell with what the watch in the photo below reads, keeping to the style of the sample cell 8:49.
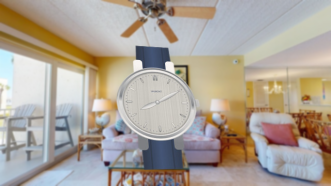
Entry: 8:10
